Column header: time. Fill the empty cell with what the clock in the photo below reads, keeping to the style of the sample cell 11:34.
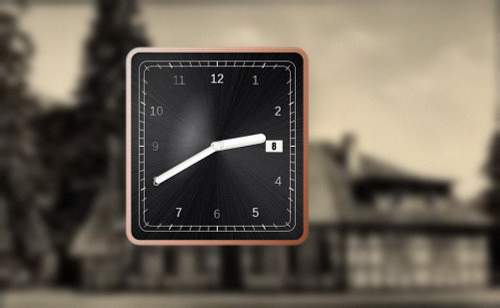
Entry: 2:40
